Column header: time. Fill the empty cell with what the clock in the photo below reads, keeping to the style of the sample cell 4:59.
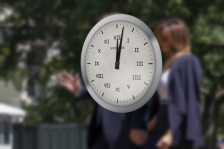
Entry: 12:02
